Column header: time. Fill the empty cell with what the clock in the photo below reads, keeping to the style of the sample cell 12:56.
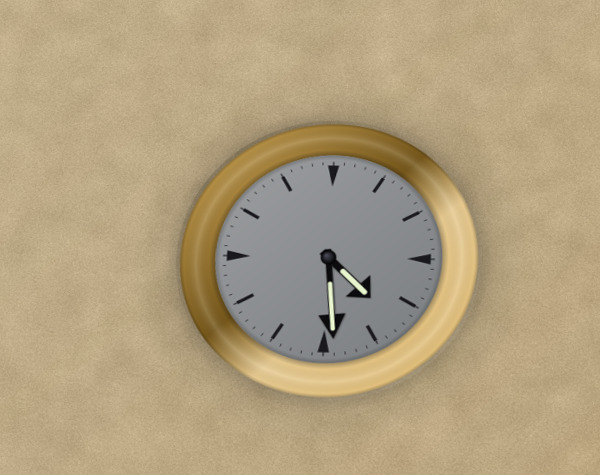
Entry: 4:29
